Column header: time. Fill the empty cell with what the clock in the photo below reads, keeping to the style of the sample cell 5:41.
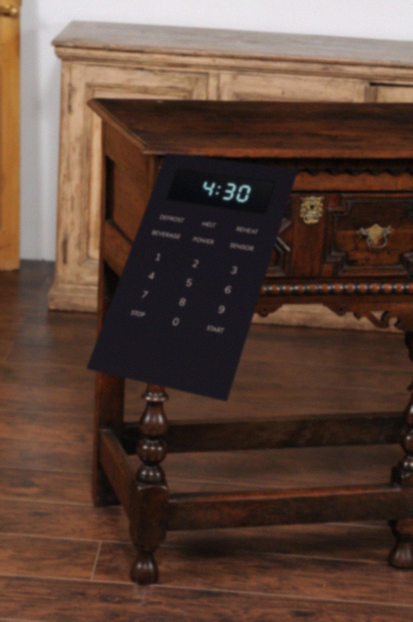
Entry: 4:30
